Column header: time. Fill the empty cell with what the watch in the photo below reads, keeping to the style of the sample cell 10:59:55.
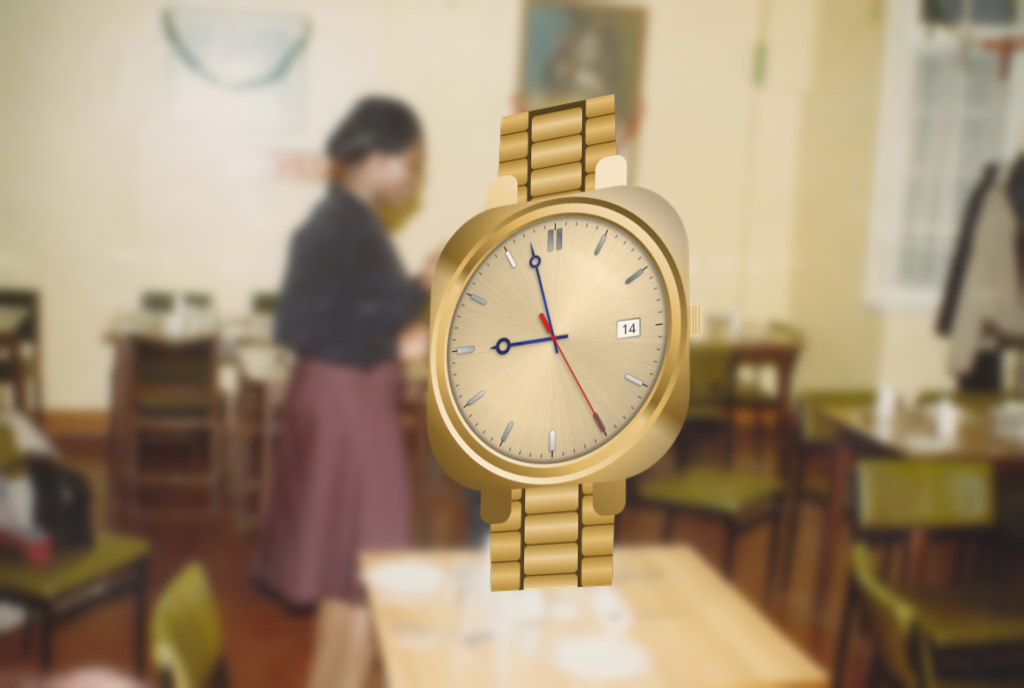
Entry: 8:57:25
